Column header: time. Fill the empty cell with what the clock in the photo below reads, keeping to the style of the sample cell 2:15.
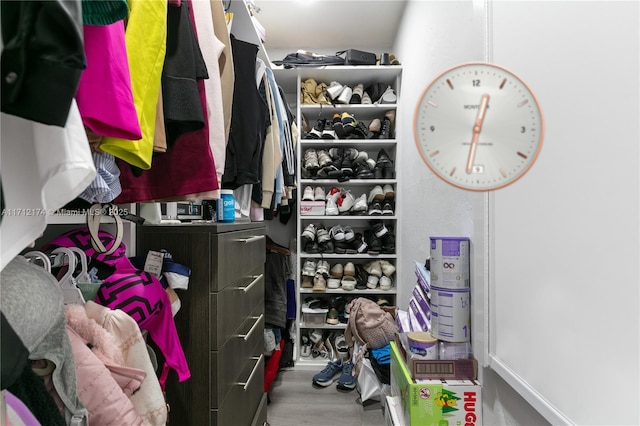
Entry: 12:32
